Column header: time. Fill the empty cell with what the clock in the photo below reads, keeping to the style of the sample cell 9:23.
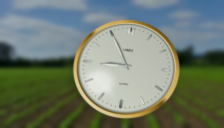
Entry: 8:55
